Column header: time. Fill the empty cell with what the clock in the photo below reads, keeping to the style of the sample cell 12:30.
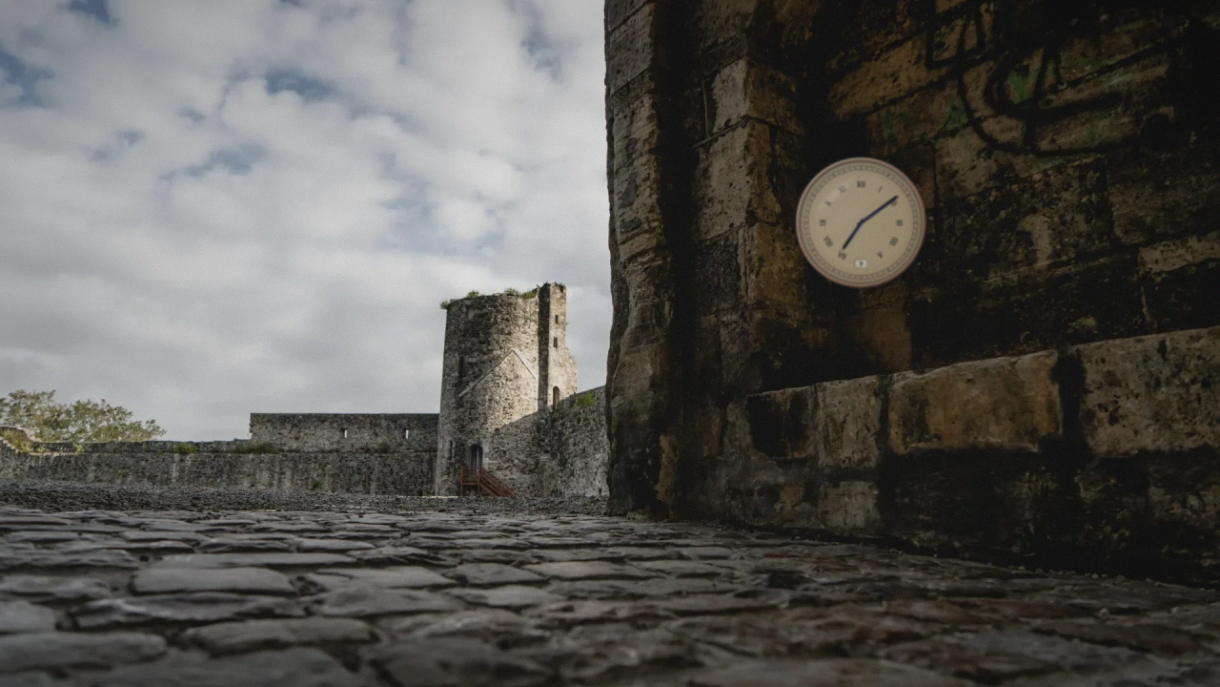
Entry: 7:09
